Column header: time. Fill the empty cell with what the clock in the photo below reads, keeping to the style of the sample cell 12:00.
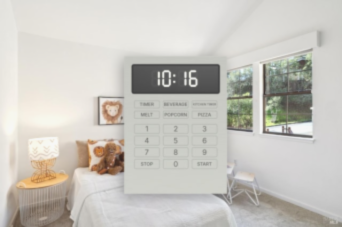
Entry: 10:16
